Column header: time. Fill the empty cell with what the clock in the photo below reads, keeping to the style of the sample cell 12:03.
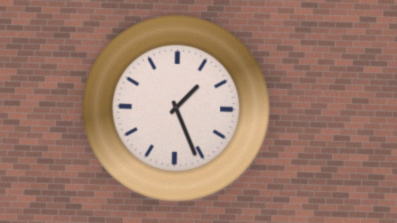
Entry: 1:26
